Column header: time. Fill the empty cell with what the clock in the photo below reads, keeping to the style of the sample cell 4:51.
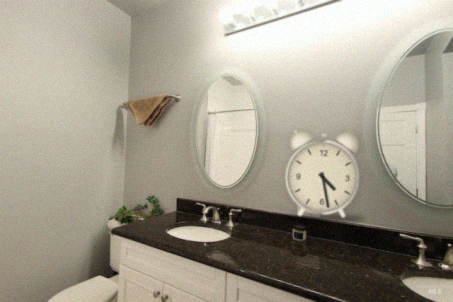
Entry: 4:28
